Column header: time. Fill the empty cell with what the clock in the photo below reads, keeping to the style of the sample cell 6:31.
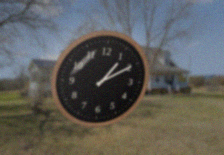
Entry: 1:10
